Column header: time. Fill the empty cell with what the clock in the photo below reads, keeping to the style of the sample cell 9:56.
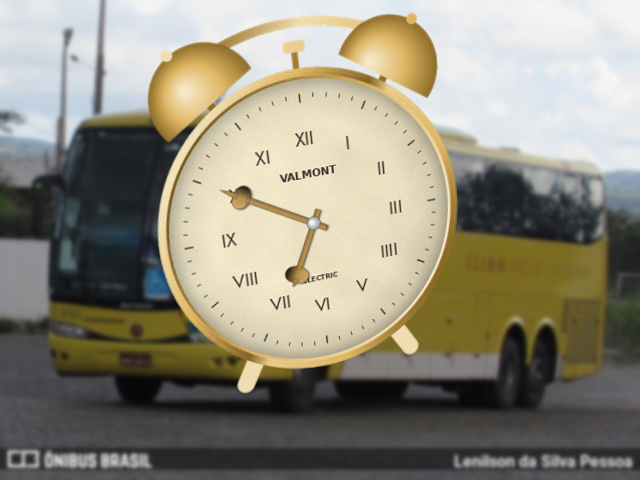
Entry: 6:50
